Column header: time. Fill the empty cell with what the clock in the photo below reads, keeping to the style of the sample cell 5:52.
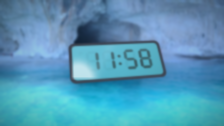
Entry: 11:58
